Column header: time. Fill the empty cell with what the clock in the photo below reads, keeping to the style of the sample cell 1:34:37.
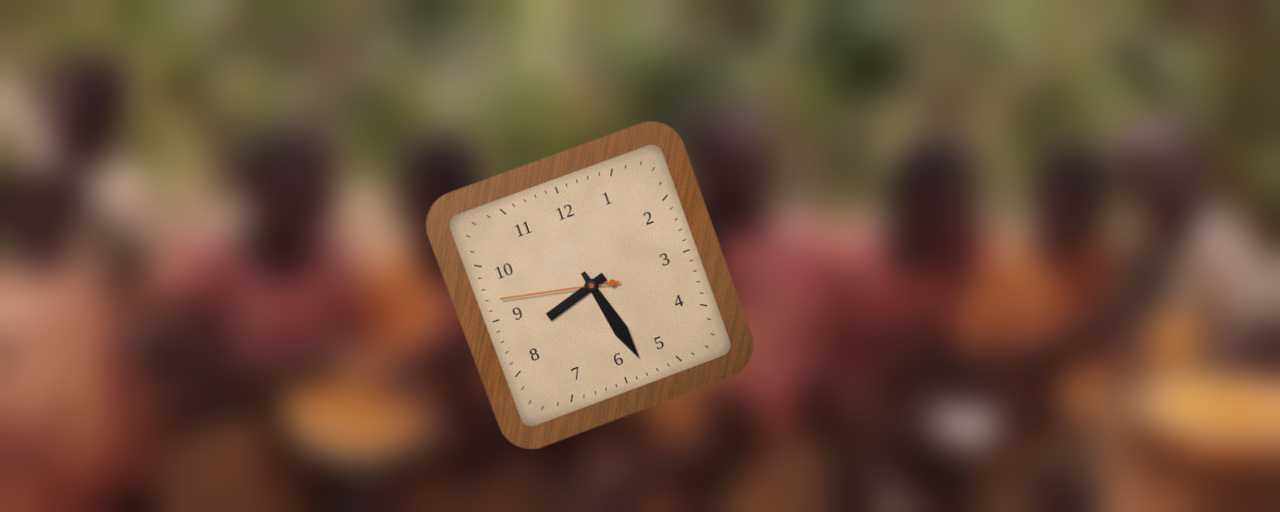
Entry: 8:27:47
